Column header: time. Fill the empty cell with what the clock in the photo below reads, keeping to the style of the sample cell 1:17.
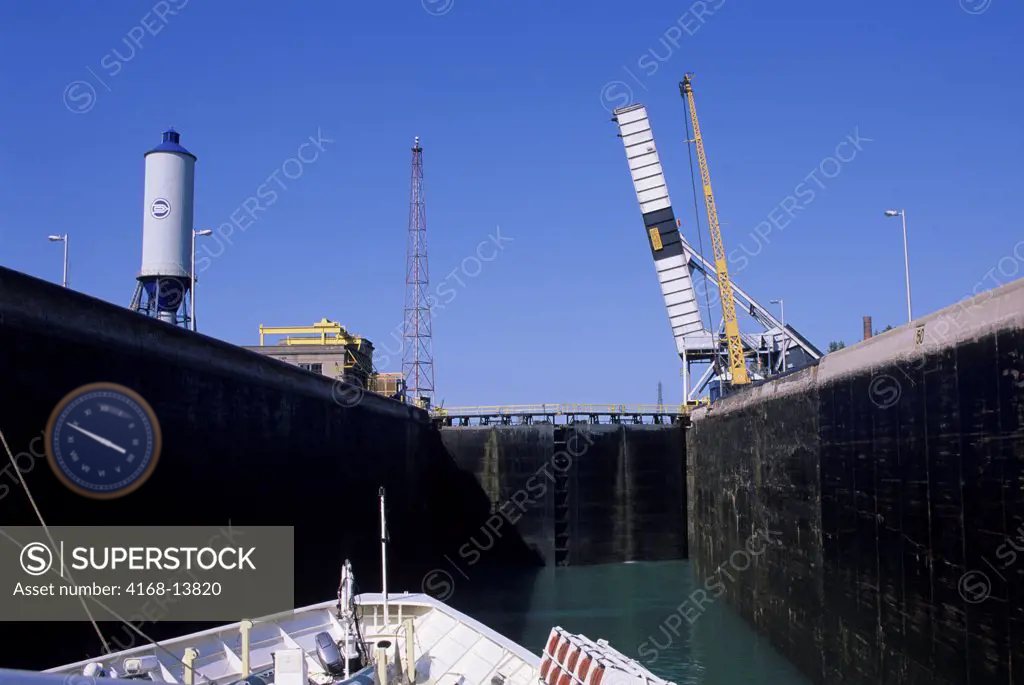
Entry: 3:49
